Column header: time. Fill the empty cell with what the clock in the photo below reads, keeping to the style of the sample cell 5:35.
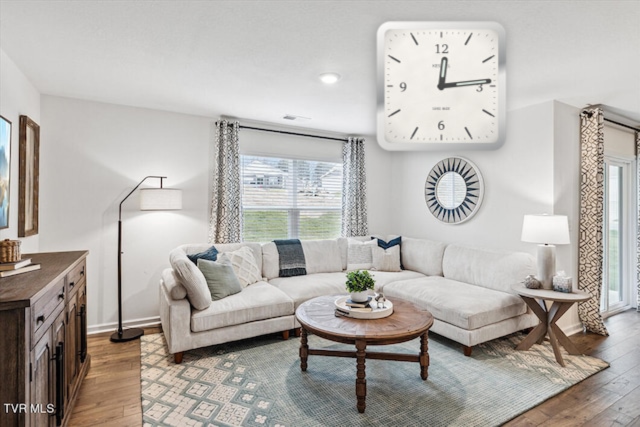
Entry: 12:14
